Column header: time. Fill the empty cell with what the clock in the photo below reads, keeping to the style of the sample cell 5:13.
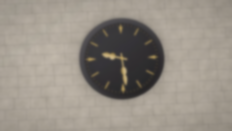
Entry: 9:29
